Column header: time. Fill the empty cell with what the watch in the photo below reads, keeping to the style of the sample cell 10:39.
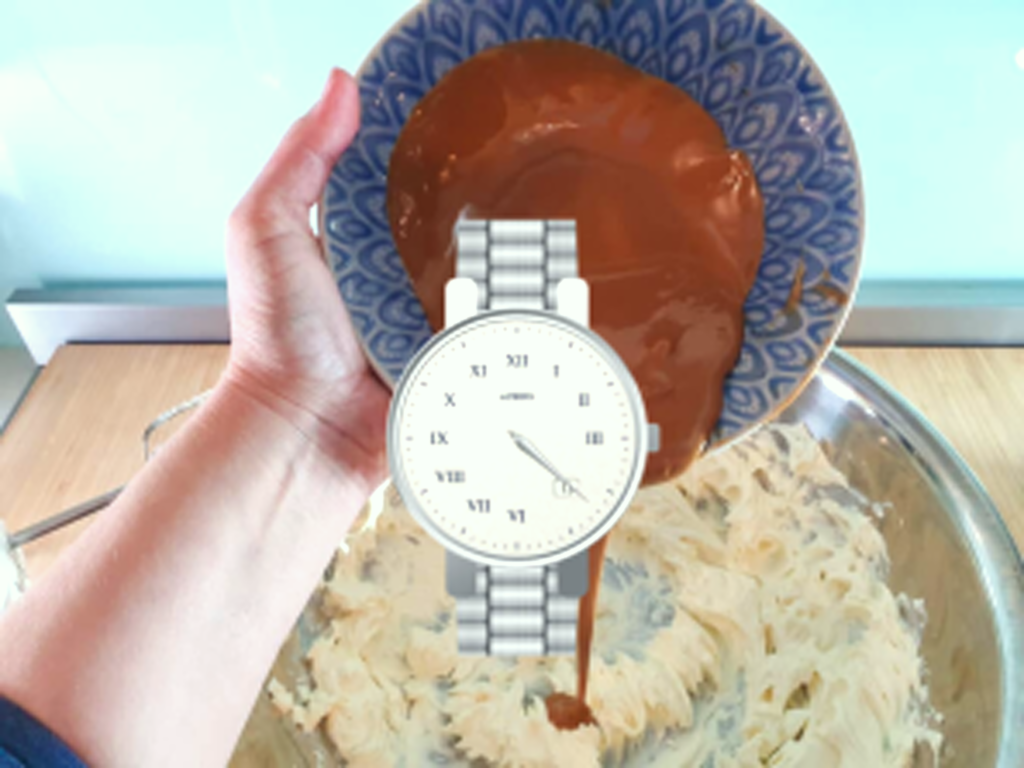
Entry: 4:22
